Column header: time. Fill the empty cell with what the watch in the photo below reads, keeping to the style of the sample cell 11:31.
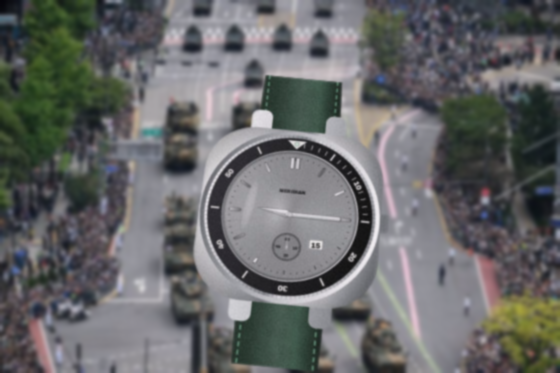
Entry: 9:15
